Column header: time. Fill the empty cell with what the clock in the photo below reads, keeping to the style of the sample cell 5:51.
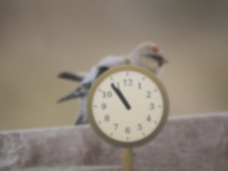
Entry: 10:54
